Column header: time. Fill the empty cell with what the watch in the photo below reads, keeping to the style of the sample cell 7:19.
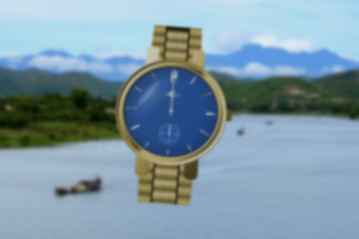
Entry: 12:00
